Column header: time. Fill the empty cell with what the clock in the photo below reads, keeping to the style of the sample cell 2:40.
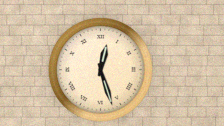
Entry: 12:27
